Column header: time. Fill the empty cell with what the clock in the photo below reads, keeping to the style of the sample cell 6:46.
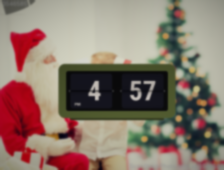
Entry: 4:57
